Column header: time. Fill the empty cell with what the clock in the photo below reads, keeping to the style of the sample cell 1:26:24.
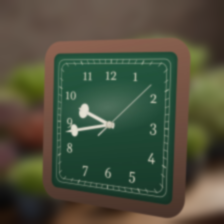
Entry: 9:43:08
